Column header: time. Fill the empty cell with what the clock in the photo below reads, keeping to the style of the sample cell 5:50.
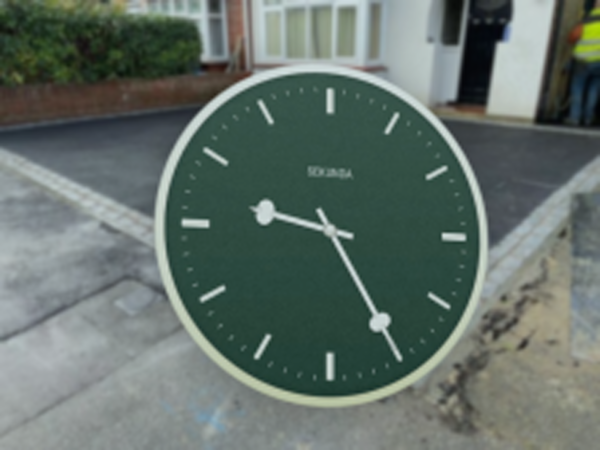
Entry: 9:25
